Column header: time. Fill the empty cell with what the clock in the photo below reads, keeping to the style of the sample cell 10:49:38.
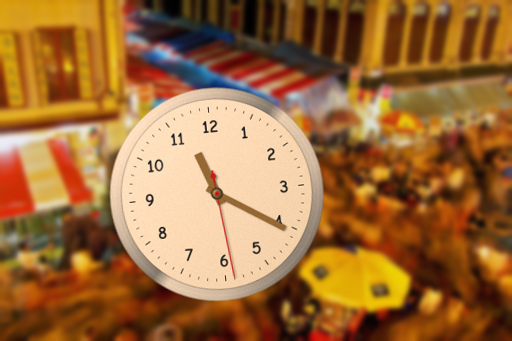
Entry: 11:20:29
